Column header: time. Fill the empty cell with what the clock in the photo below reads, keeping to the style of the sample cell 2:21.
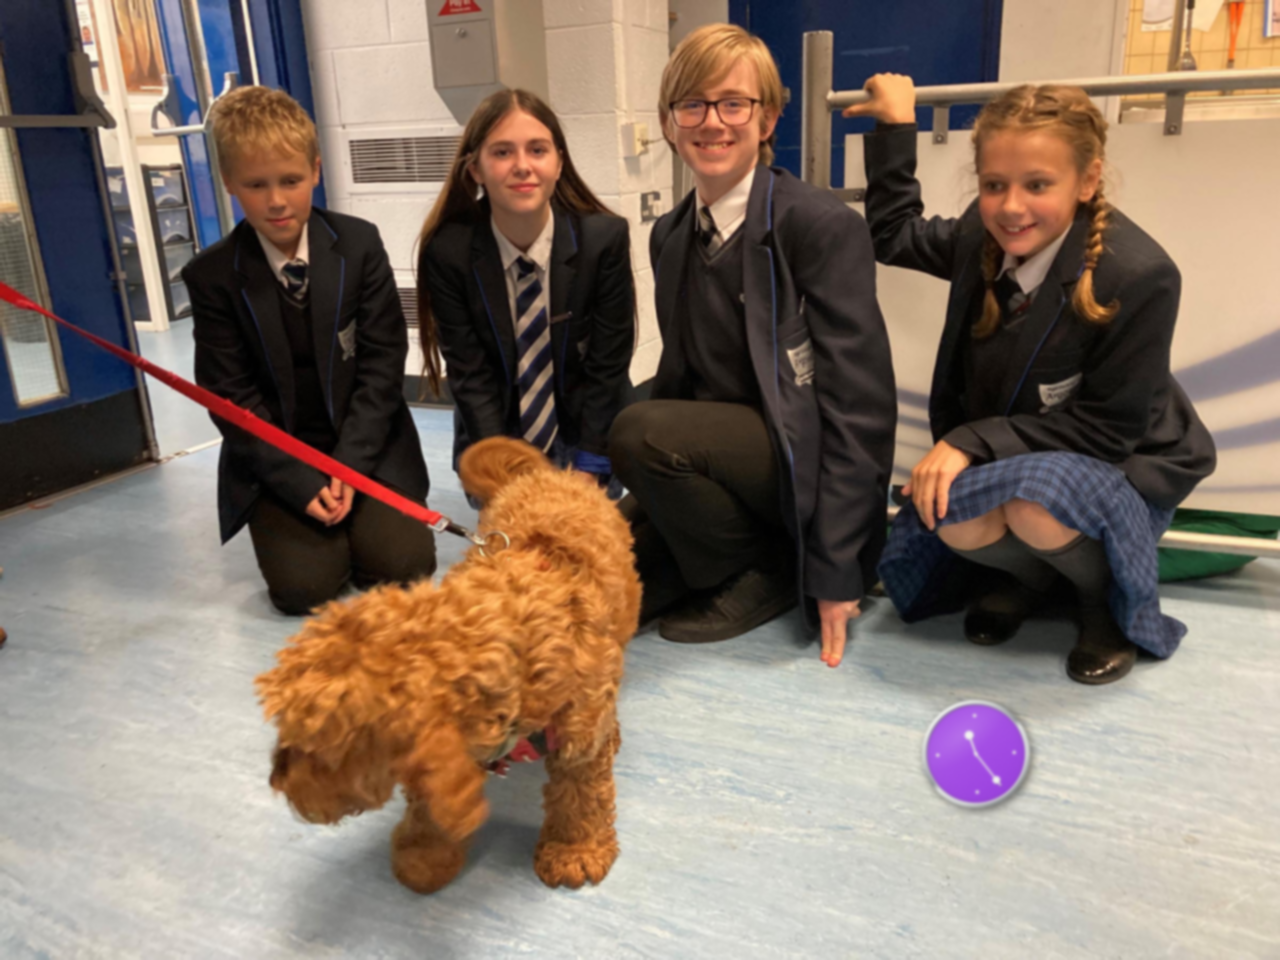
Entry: 11:24
